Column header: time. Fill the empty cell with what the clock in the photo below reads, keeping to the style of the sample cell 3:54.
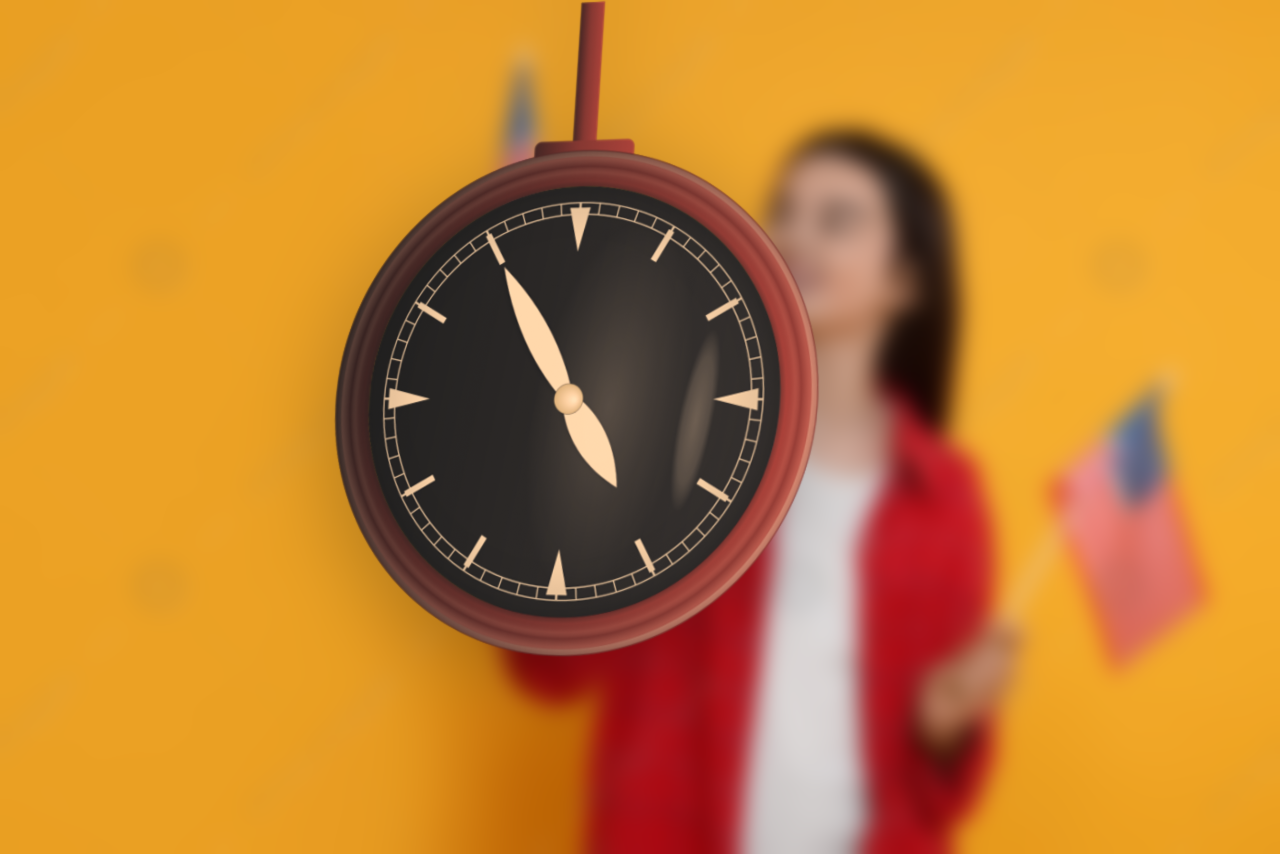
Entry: 4:55
